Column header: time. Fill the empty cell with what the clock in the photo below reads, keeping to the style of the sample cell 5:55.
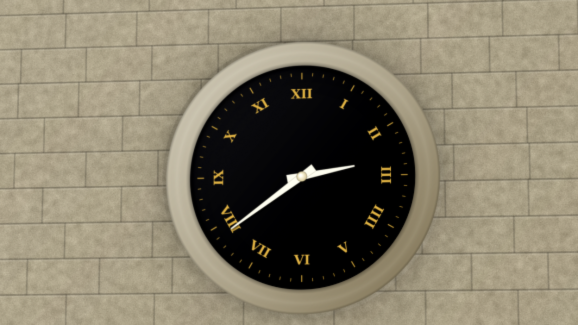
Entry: 2:39
